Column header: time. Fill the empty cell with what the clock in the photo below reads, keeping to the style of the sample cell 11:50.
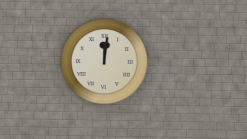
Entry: 12:01
